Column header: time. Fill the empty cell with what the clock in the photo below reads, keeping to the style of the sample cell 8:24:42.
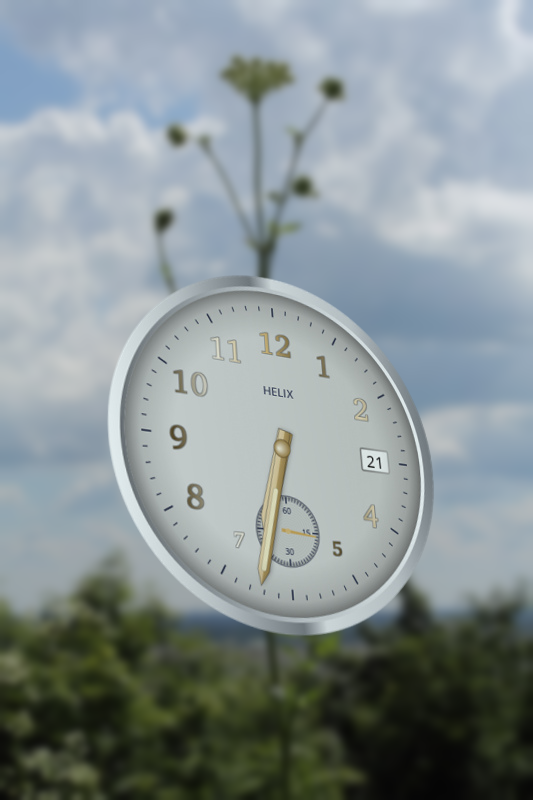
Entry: 6:32:16
